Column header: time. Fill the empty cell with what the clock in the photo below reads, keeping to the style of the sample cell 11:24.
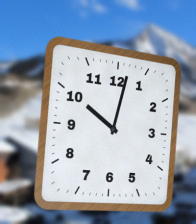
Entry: 10:02
